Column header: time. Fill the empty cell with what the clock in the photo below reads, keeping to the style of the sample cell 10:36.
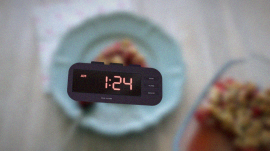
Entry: 1:24
